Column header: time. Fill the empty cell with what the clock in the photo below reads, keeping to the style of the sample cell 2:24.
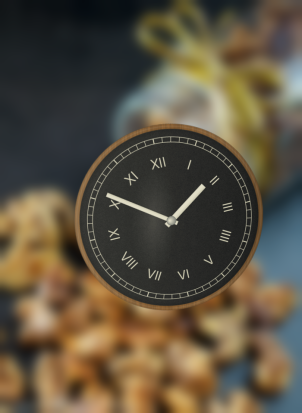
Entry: 1:51
